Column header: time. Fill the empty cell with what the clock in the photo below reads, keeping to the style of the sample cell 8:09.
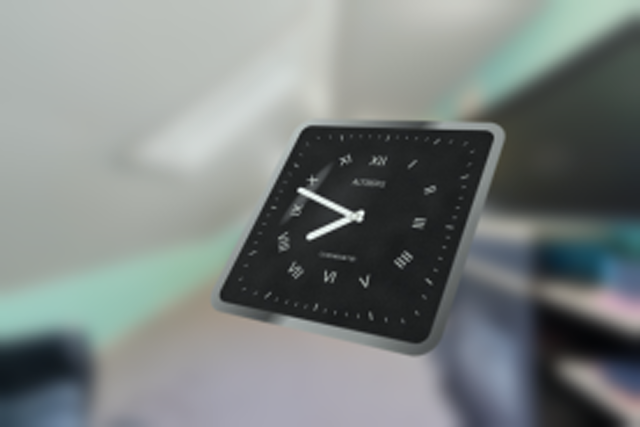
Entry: 7:48
